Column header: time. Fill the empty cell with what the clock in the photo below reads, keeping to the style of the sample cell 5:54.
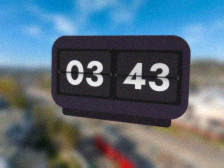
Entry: 3:43
